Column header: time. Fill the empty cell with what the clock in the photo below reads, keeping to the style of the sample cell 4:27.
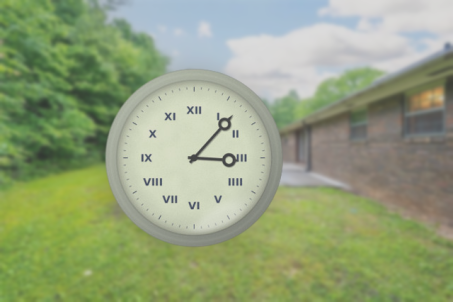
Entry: 3:07
